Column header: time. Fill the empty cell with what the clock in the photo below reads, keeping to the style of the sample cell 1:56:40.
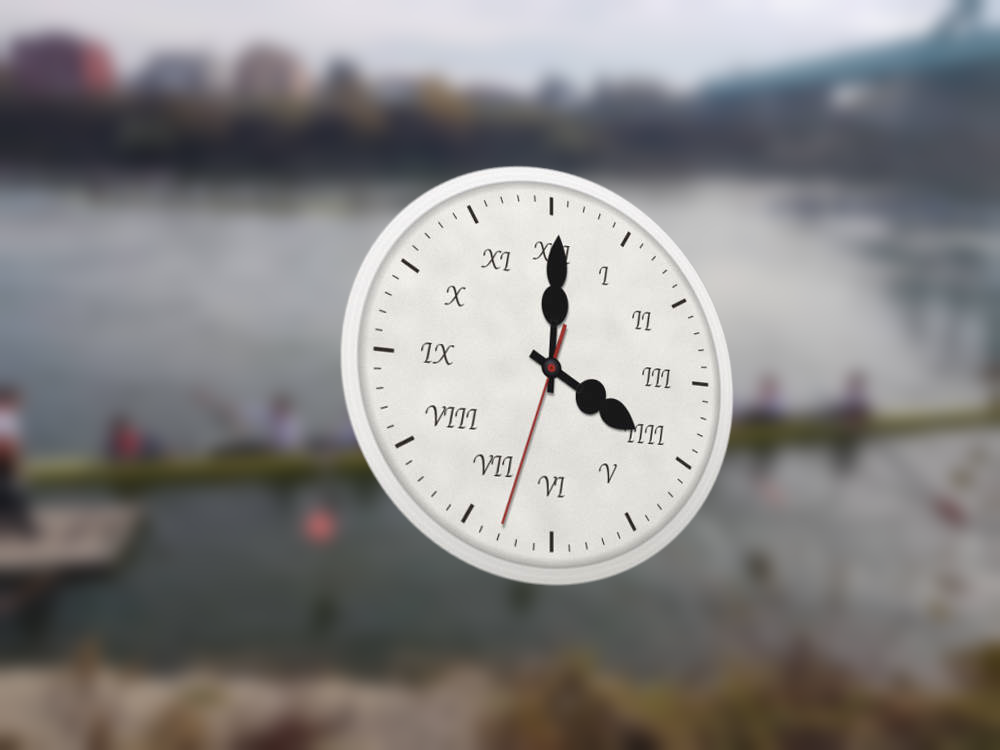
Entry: 4:00:33
